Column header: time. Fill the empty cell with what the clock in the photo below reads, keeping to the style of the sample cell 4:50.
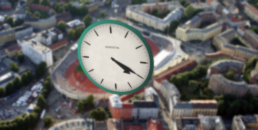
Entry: 4:20
